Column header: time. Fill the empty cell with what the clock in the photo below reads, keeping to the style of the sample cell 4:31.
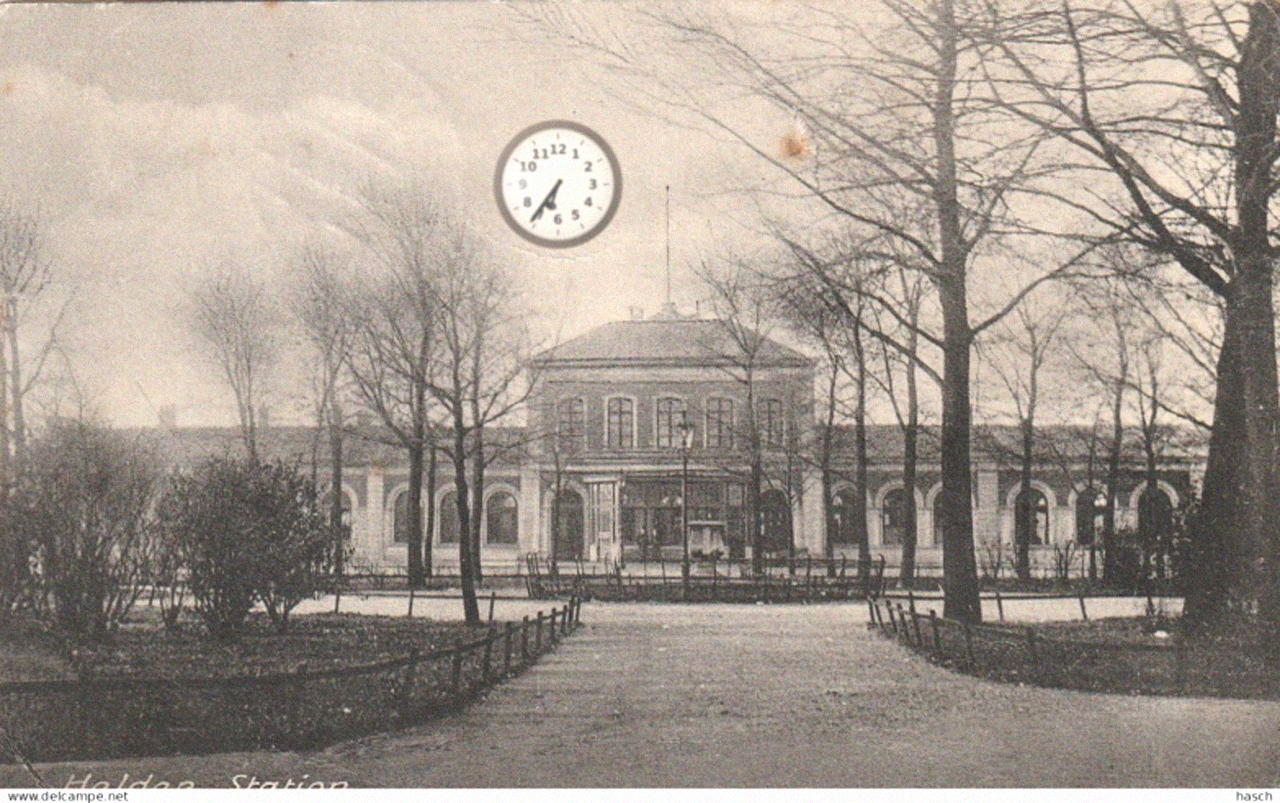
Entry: 6:36
